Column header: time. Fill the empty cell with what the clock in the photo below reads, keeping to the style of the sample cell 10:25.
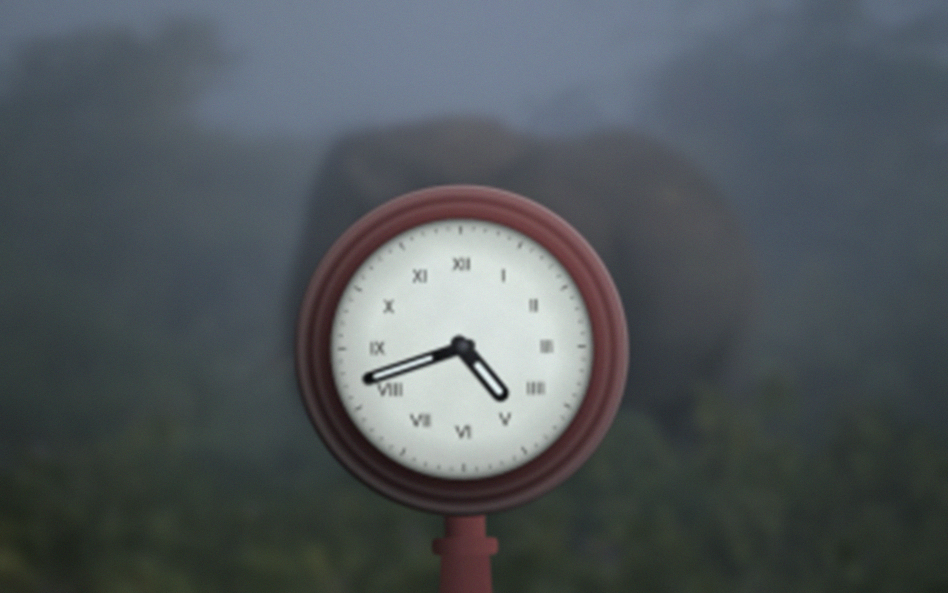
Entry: 4:42
